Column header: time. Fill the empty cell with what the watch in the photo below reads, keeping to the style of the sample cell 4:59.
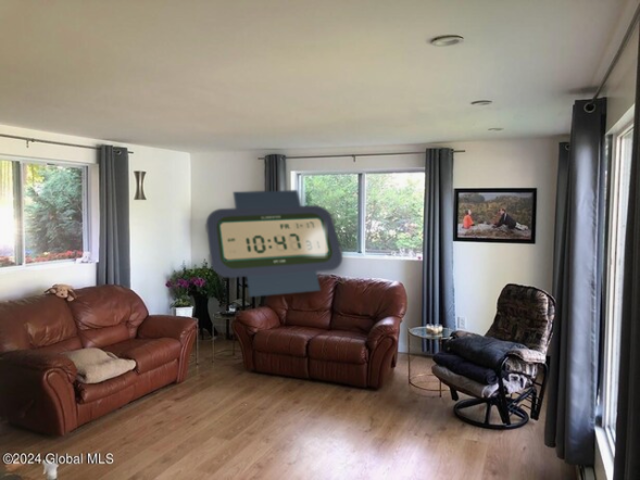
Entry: 10:47
